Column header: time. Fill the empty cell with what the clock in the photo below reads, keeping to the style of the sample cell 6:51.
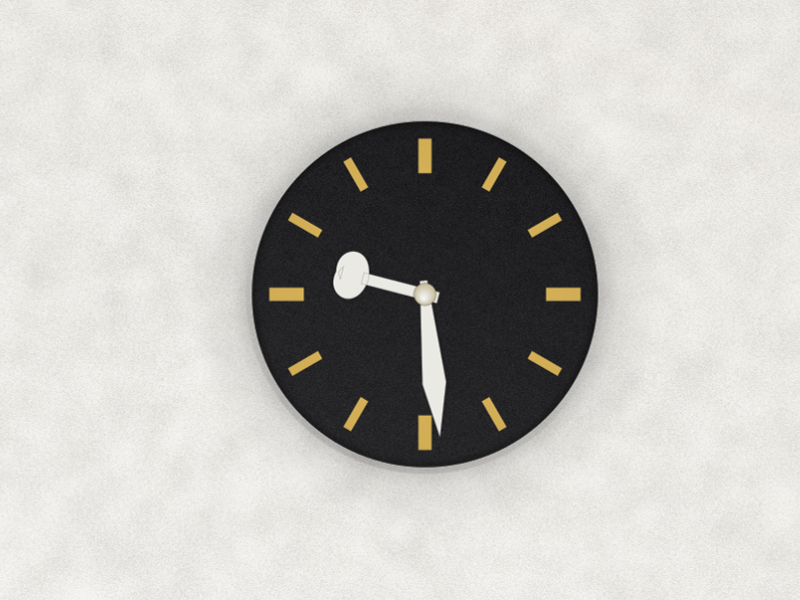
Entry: 9:29
